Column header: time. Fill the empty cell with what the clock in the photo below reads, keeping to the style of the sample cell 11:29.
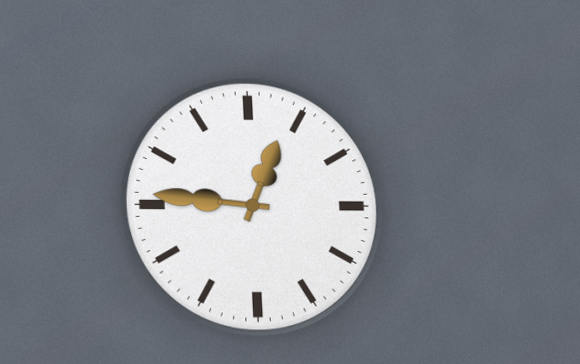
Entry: 12:46
